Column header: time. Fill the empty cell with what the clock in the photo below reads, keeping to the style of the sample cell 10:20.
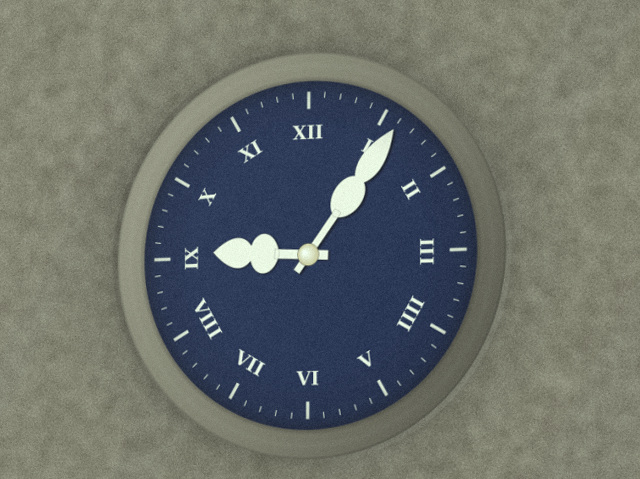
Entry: 9:06
